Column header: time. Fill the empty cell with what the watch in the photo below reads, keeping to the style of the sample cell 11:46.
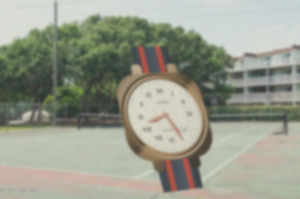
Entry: 8:26
